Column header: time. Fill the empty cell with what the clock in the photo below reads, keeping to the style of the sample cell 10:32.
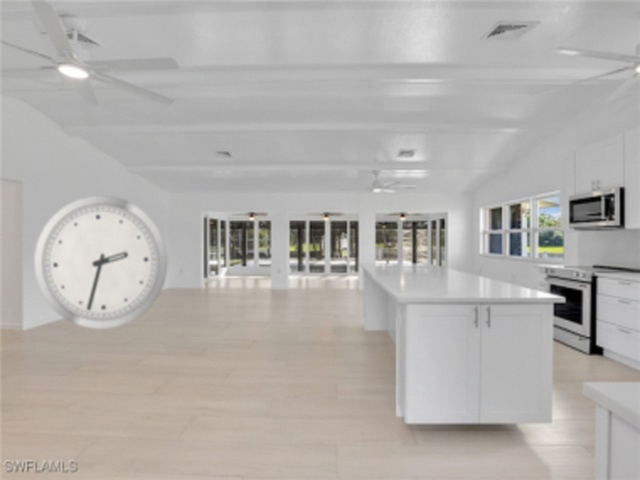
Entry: 2:33
